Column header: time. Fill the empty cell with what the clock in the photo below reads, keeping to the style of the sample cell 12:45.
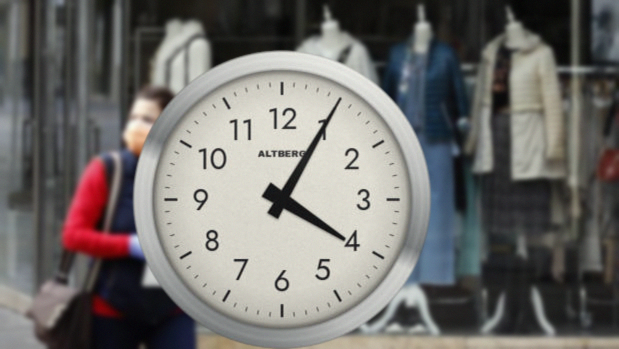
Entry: 4:05
